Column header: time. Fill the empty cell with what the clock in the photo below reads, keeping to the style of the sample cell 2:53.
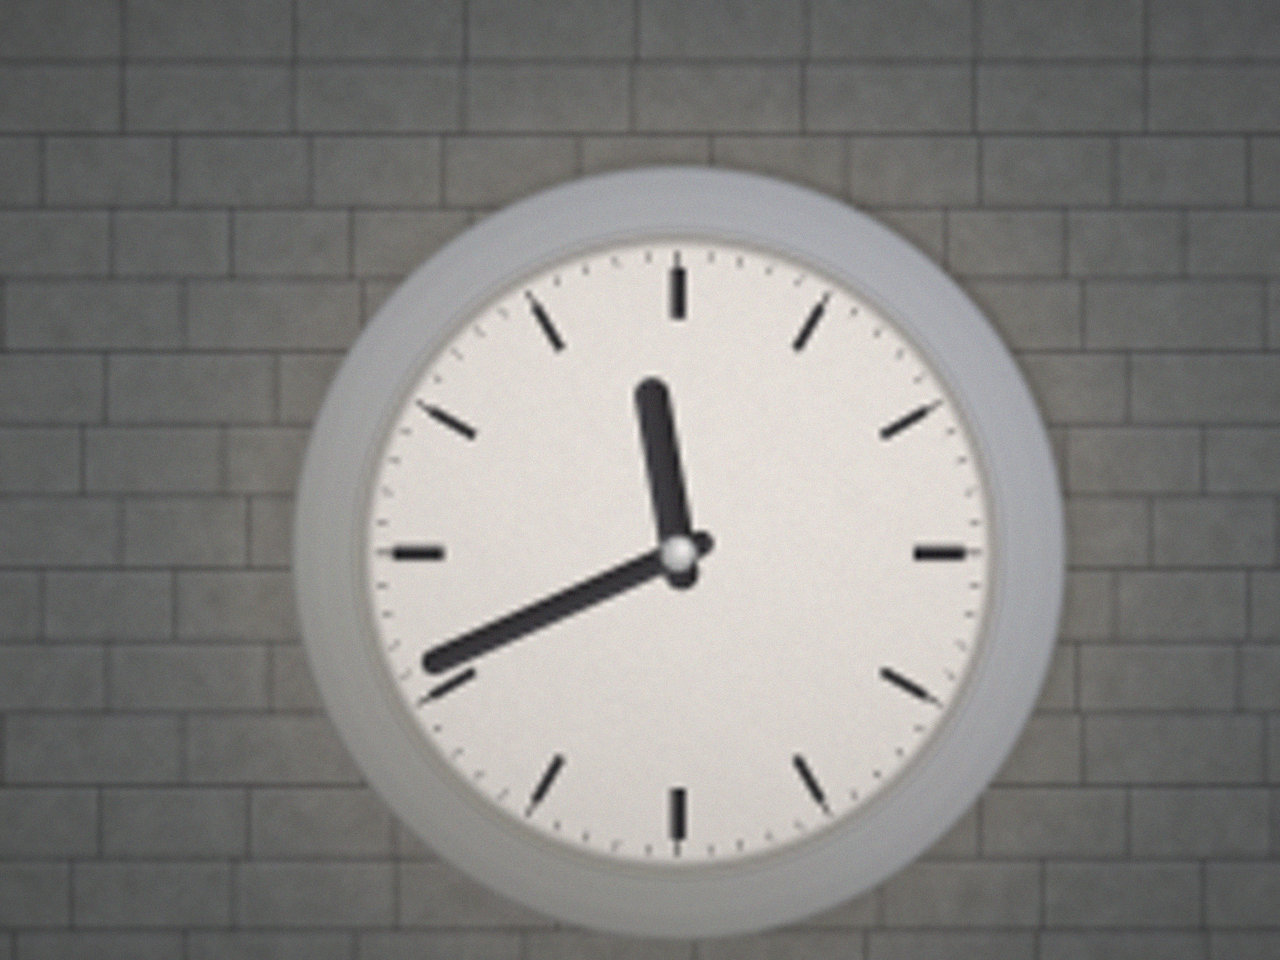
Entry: 11:41
